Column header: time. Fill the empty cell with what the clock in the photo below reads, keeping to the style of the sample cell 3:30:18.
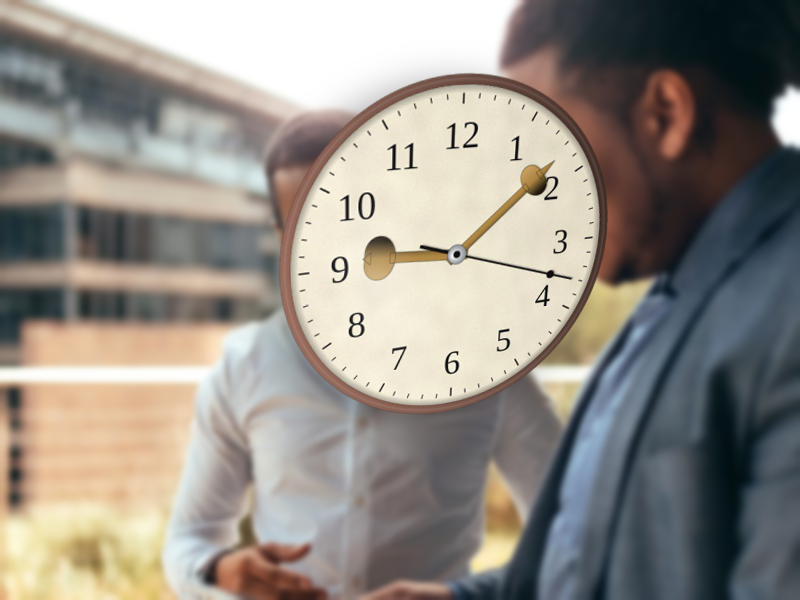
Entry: 9:08:18
